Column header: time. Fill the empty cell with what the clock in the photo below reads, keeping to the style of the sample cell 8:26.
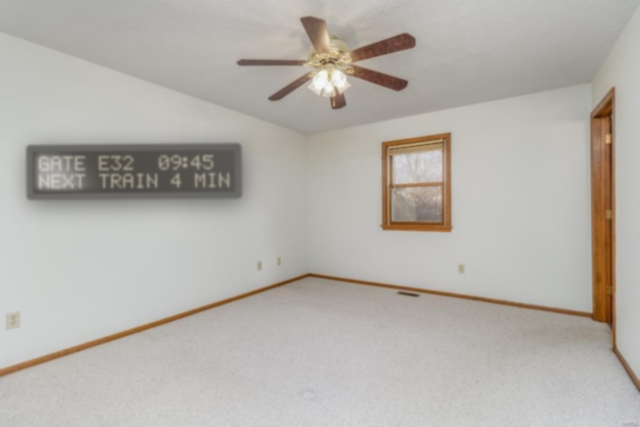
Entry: 9:45
